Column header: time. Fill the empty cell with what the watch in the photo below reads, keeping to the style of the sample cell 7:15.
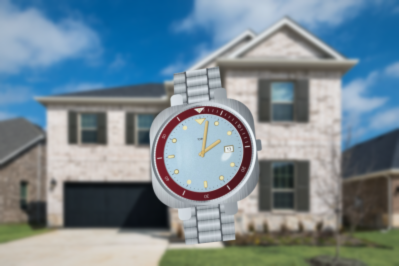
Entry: 2:02
